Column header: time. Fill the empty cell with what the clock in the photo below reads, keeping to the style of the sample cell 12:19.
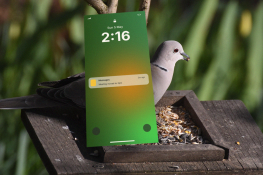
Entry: 2:16
